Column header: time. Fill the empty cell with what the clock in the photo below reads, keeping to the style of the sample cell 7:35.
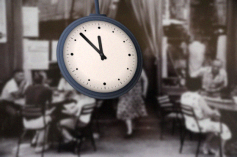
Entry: 11:53
